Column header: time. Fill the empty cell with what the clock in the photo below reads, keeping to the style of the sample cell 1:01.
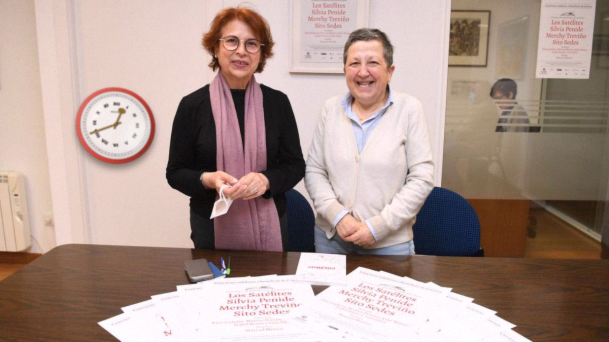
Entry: 12:41
